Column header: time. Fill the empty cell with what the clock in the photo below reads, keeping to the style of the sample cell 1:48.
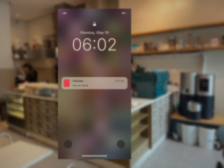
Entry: 6:02
